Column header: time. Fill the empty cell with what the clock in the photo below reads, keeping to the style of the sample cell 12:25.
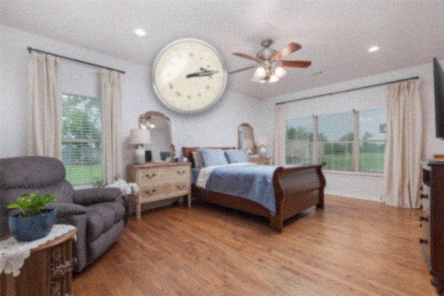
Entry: 2:13
